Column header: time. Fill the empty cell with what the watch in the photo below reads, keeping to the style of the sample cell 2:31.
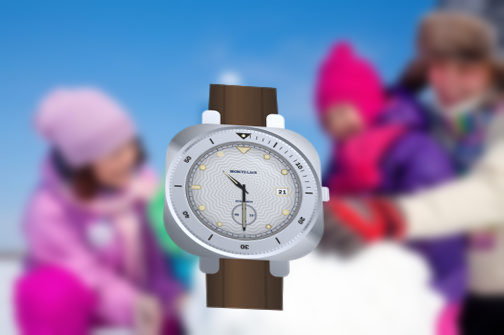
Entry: 10:30
